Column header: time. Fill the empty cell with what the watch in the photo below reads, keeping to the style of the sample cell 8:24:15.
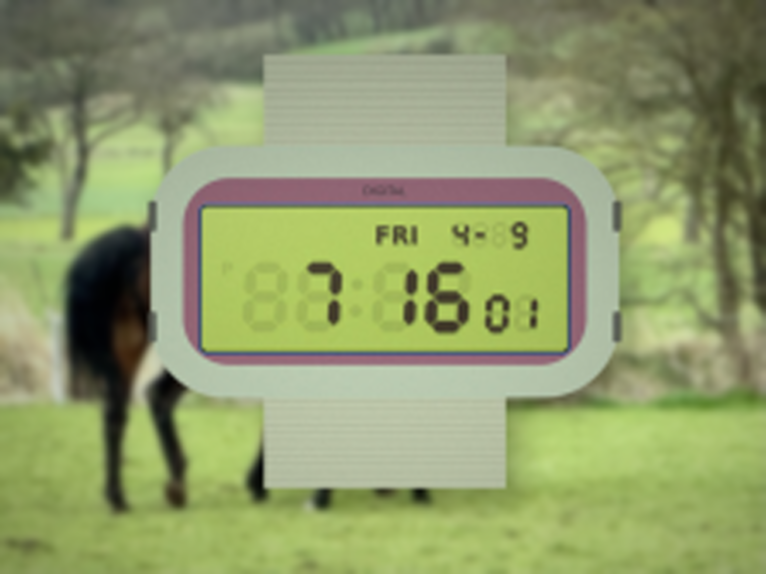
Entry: 7:16:01
